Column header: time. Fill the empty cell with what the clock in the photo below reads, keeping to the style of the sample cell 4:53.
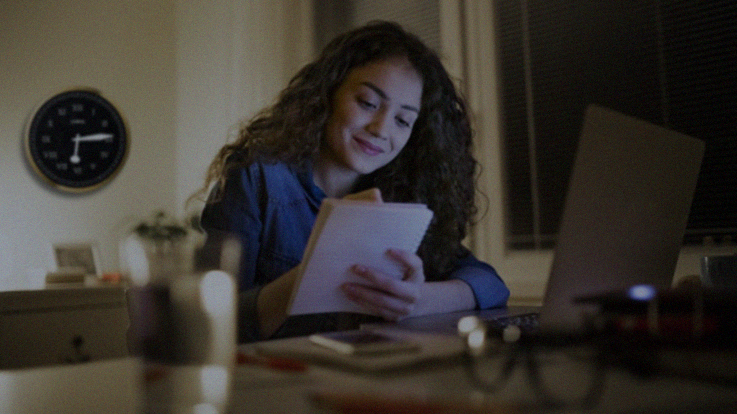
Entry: 6:14
